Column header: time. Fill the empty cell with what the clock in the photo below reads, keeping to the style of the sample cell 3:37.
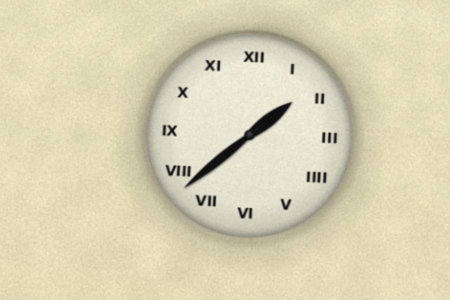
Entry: 1:38
